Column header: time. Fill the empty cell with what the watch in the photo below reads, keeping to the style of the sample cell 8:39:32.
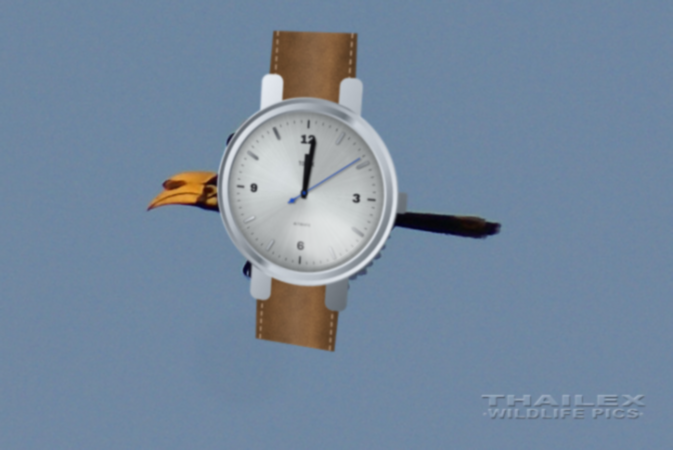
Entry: 12:01:09
